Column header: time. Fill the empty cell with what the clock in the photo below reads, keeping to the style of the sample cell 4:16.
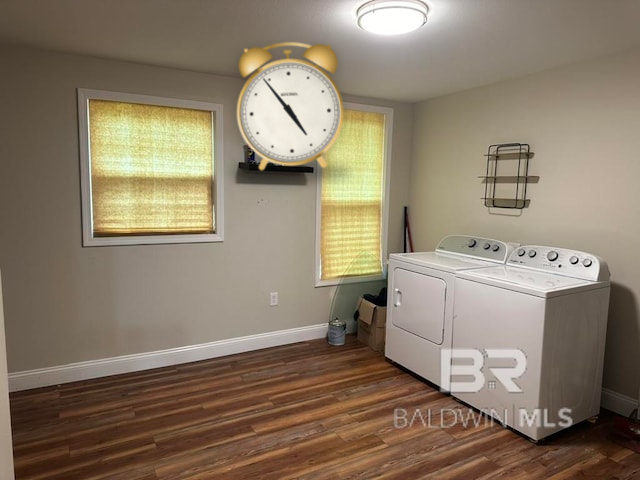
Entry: 4:54
